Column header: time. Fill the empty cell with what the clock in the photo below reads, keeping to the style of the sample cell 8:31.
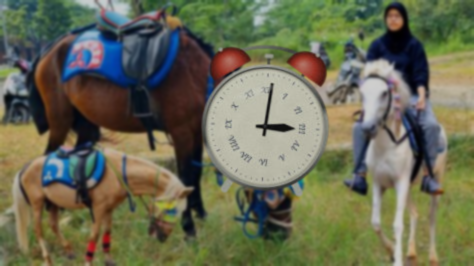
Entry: 3:01
